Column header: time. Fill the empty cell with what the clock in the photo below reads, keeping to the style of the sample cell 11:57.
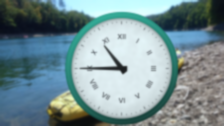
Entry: 10:45
